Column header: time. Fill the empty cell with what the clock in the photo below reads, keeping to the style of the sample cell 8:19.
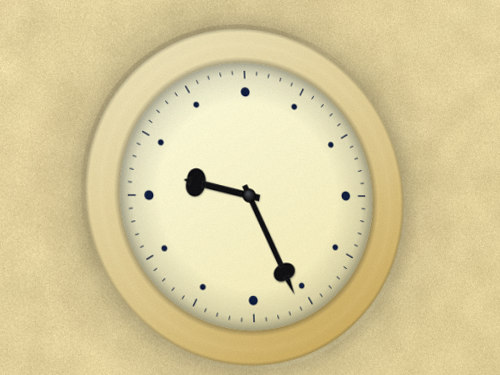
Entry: 9:26
